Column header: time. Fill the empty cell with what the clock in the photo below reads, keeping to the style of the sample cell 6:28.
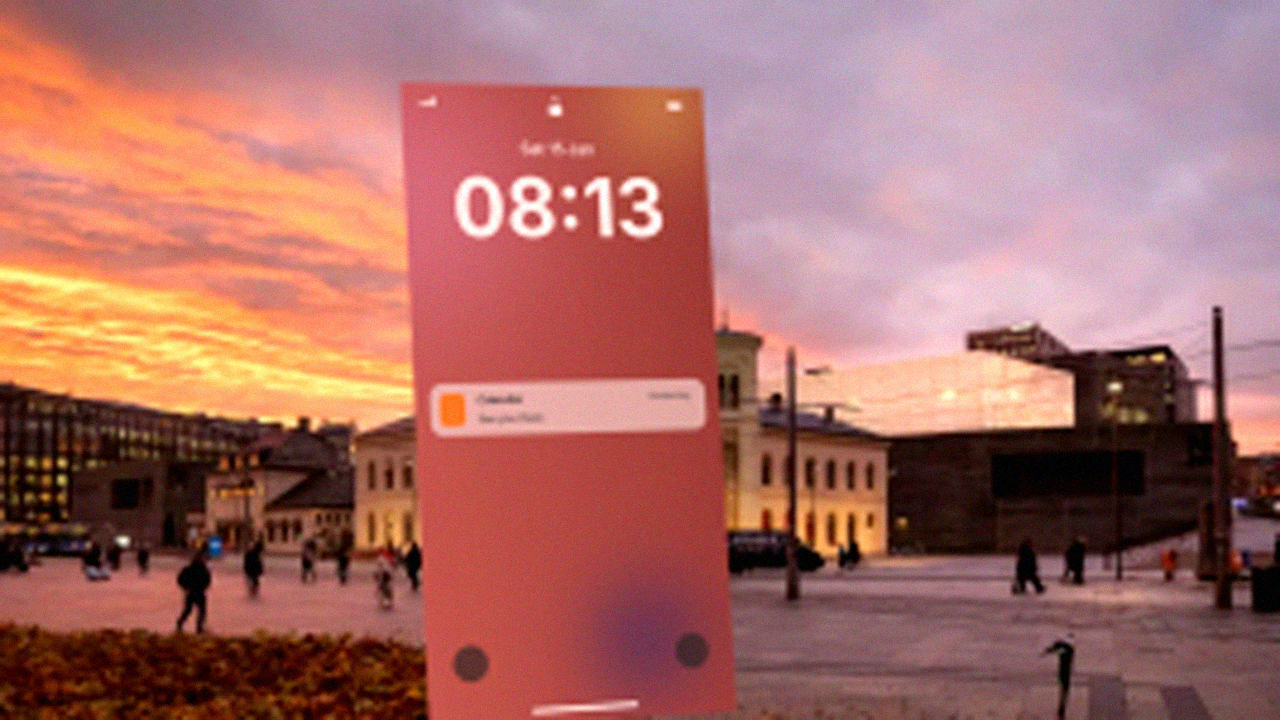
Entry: 8:13
